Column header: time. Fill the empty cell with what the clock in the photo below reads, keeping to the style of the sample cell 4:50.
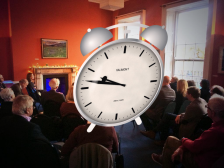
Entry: 9:47
